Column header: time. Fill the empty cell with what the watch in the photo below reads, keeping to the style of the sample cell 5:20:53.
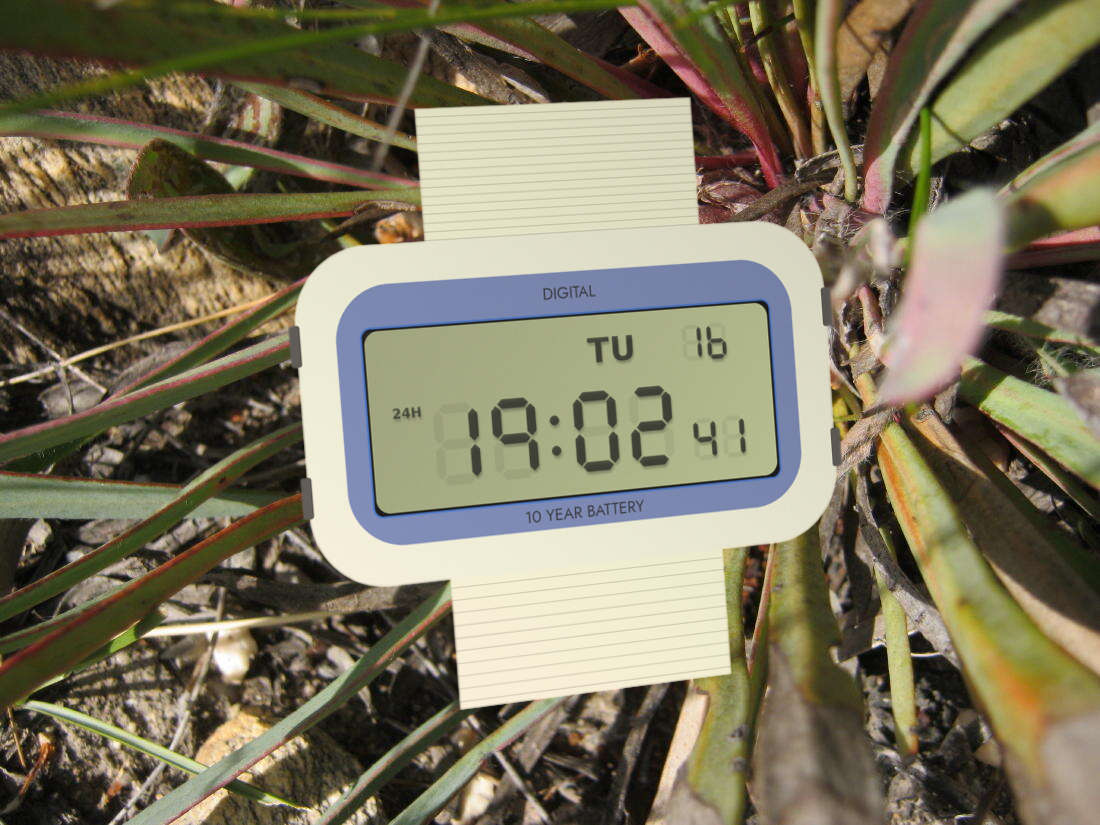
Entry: 19:02:41
